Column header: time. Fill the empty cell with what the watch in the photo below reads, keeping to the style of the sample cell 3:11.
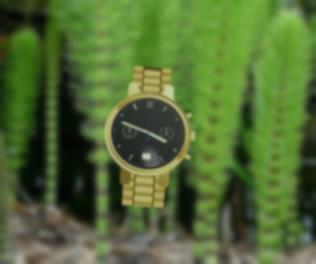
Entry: 3:48
